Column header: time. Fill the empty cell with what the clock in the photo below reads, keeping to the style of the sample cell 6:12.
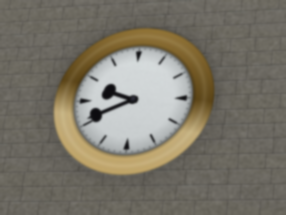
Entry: 9:41
